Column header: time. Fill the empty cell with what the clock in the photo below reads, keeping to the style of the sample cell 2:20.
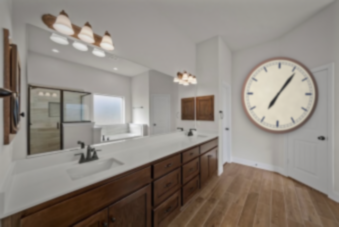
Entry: 7:06
